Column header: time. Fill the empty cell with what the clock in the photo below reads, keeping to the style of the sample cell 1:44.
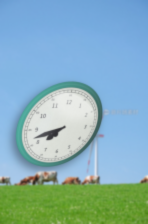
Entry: 7:42
